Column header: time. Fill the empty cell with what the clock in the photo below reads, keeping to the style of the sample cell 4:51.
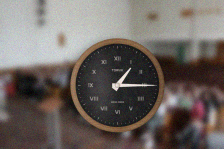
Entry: 1:15
